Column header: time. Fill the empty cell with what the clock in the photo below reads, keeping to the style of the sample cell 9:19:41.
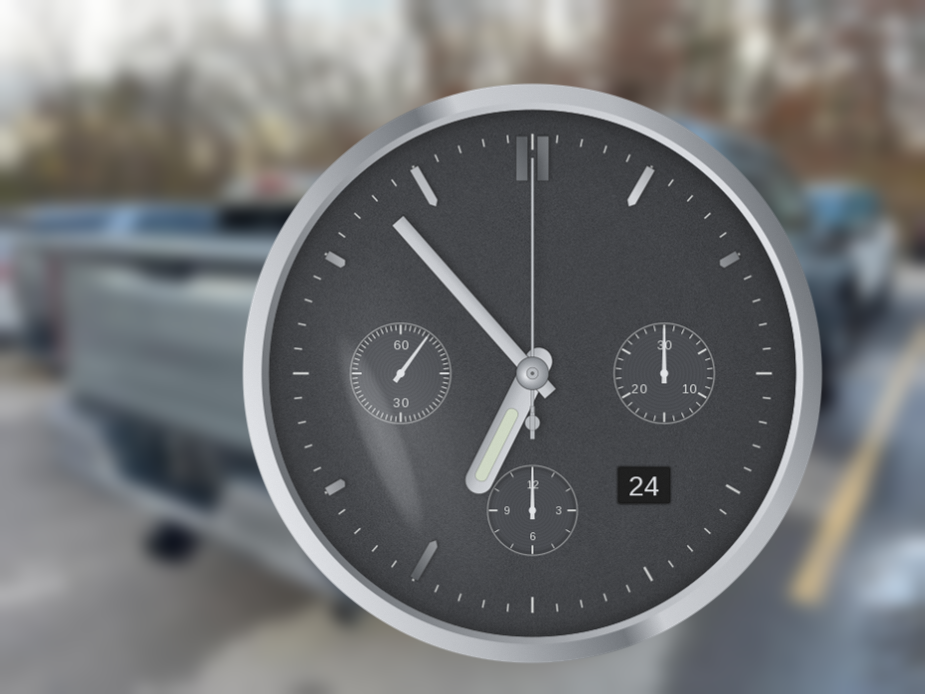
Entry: 6:53:06
